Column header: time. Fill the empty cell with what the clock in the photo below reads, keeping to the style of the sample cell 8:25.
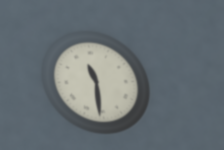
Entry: 11:31
